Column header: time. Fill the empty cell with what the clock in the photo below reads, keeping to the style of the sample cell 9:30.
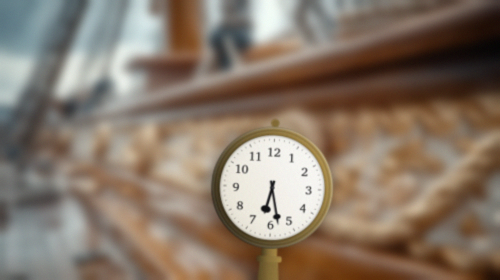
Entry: 6:28
